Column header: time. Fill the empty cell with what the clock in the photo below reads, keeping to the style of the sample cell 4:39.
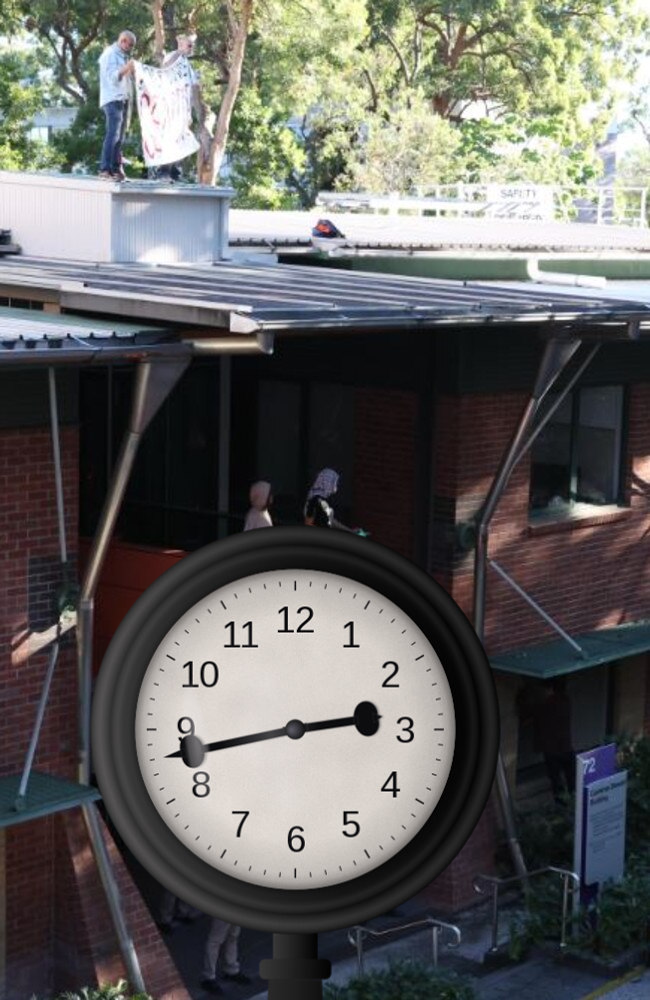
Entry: 2:43
